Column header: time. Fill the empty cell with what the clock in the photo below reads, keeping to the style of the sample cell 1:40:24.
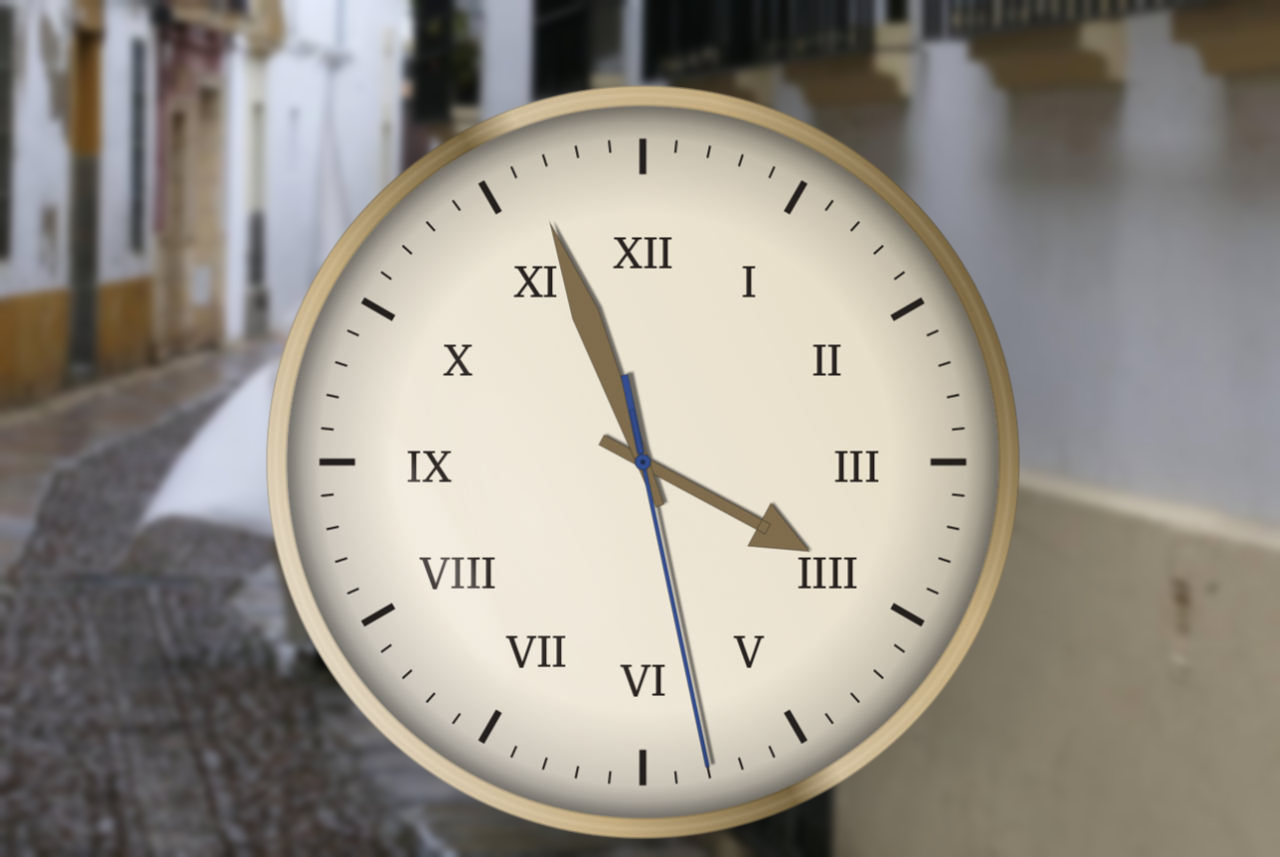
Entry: 3:56:28
